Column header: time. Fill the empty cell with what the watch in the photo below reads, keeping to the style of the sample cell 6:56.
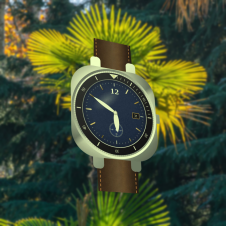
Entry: 5:50
